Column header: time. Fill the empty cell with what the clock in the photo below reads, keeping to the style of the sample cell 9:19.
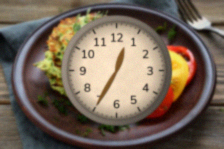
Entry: 12:35
